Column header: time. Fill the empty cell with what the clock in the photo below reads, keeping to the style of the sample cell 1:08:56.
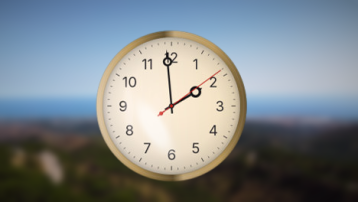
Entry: 1:59:09
